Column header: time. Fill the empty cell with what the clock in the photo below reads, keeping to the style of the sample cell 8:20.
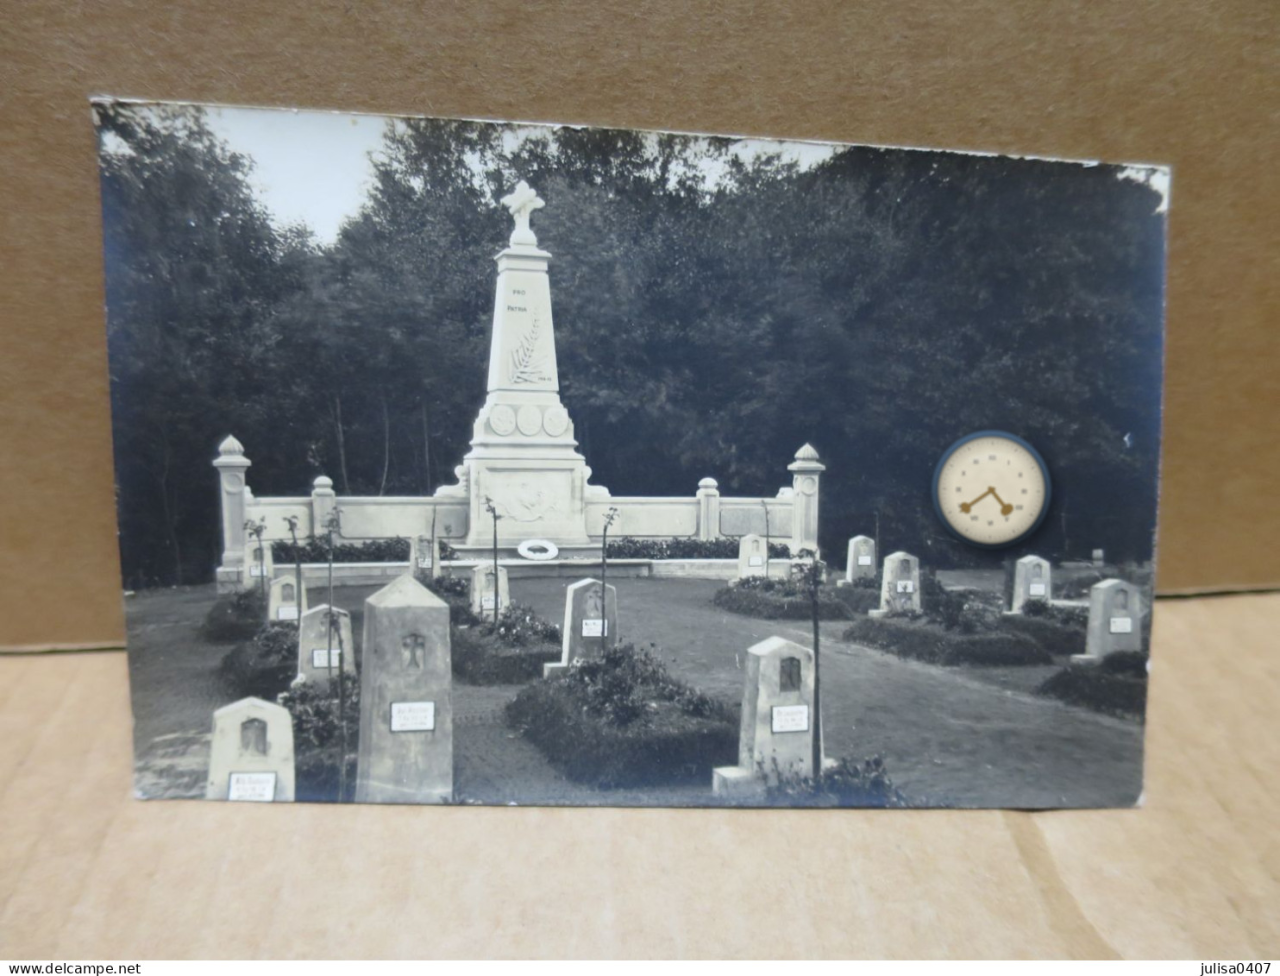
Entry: 4:39
